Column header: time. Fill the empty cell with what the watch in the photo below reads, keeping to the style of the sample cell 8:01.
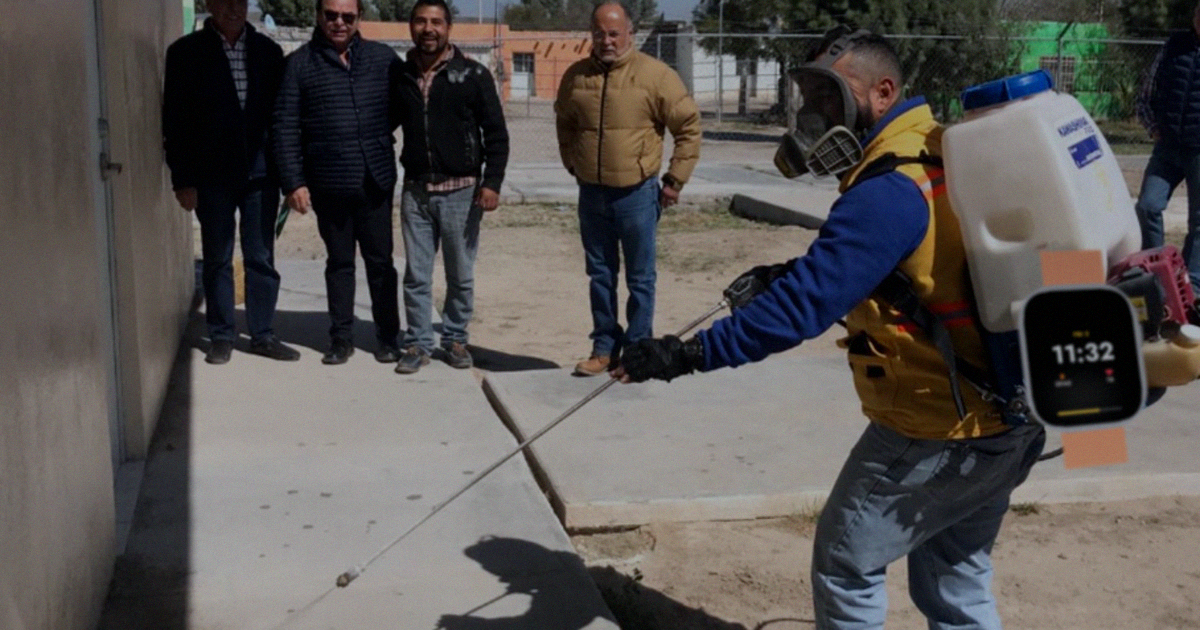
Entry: 11:32
